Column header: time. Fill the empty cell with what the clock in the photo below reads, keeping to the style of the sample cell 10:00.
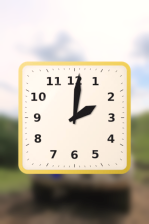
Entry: 2:01
